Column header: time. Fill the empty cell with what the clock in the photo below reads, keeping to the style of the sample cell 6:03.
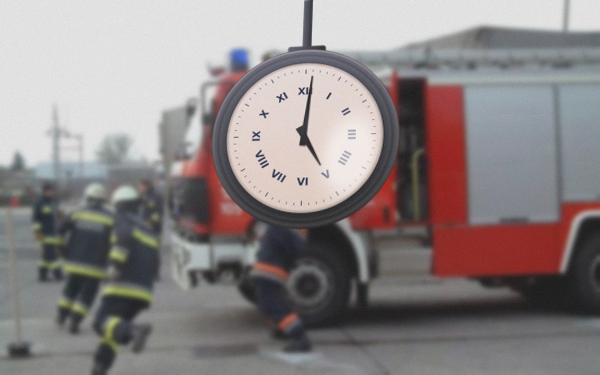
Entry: 5:01
